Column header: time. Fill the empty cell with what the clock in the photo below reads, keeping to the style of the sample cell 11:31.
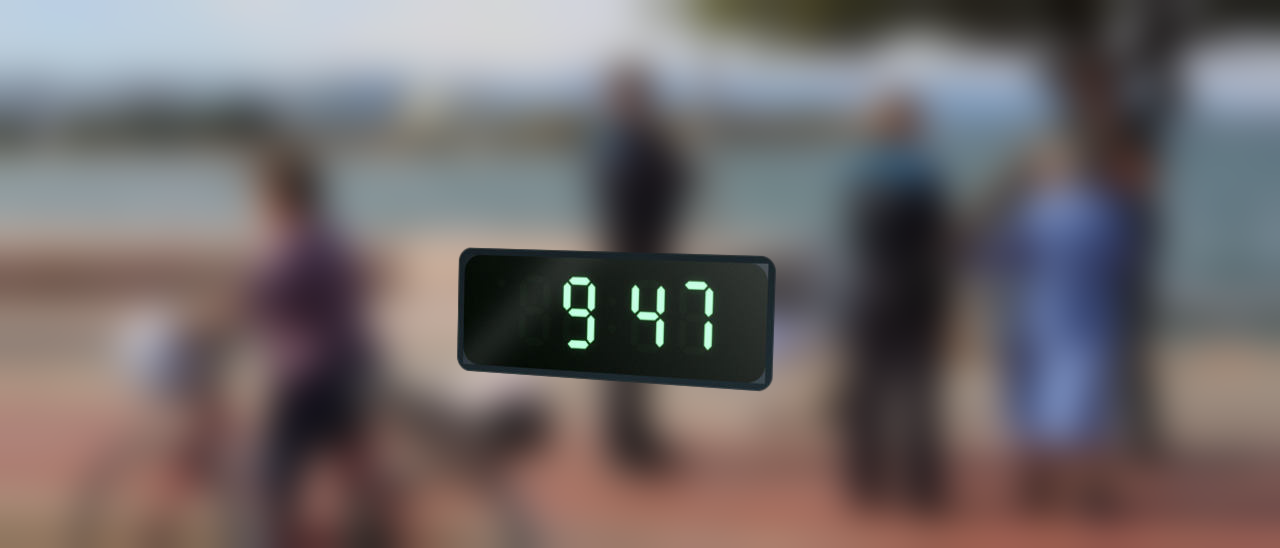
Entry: 9:47
